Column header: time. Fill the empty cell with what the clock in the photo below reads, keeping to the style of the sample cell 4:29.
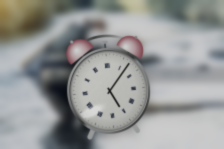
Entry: 5:07
